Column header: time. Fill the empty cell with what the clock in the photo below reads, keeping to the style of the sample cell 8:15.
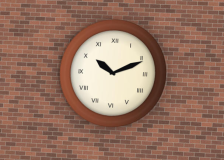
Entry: 10:11
